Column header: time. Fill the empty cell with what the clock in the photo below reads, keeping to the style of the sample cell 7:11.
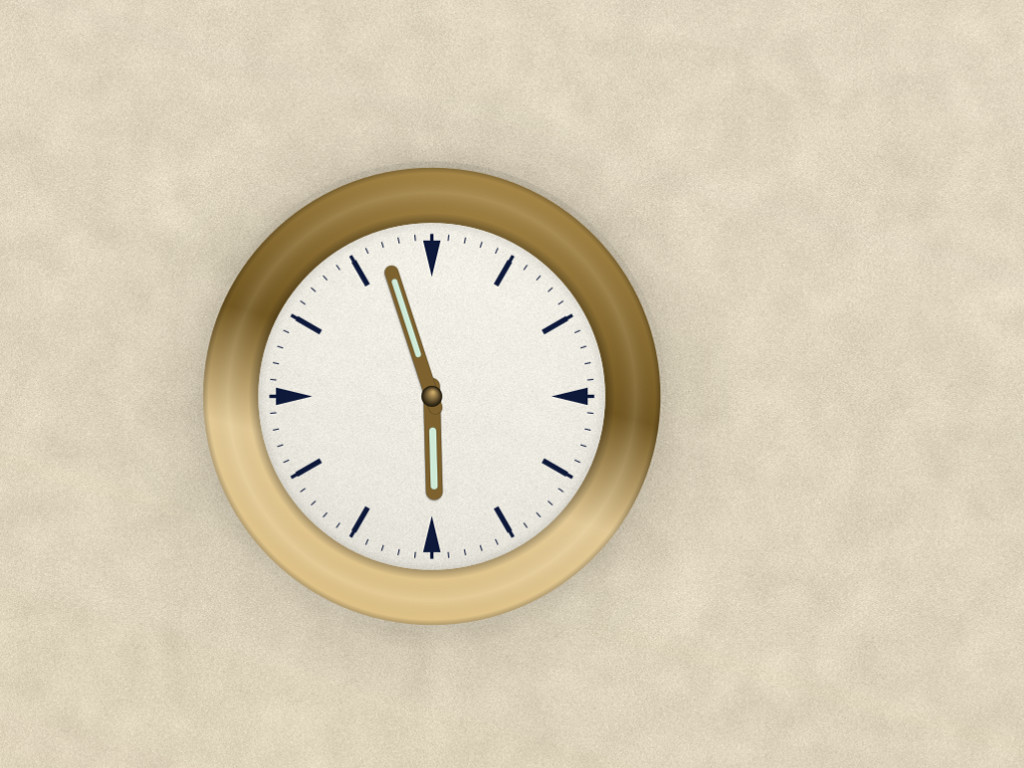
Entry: 5:57
